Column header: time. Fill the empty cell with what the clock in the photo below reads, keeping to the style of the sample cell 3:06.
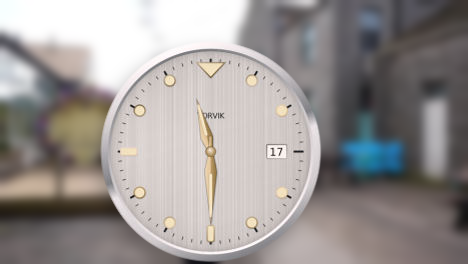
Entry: 11:30
